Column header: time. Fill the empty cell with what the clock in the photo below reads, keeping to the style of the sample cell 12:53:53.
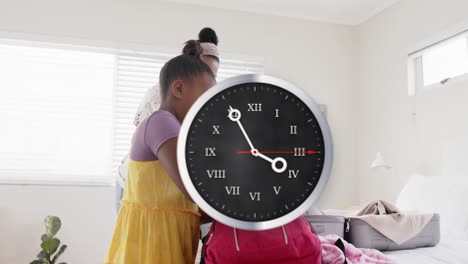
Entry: 3:55:15
